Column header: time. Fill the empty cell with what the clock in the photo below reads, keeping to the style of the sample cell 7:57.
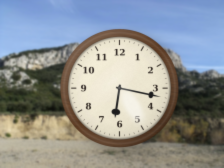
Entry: 6:17
